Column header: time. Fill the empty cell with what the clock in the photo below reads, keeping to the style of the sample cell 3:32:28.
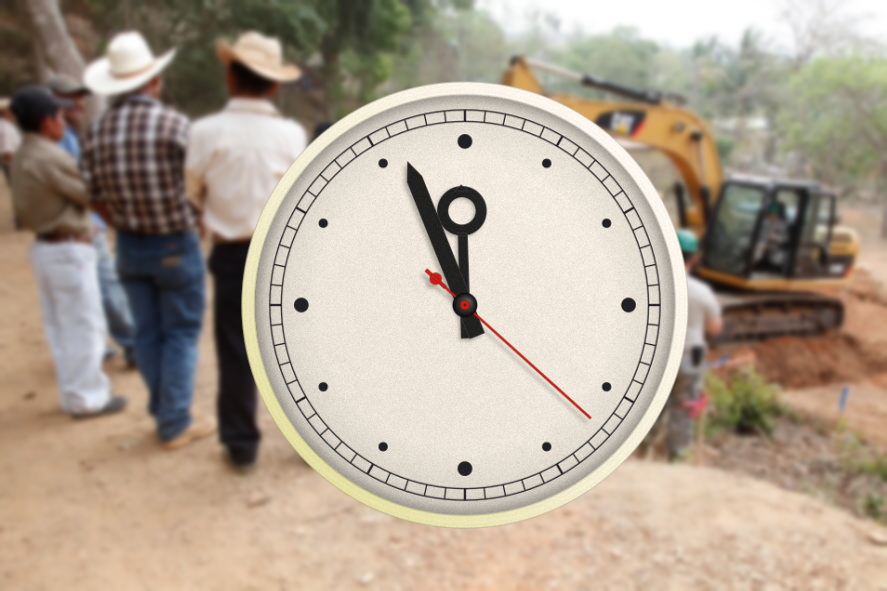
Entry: 11:56:22
